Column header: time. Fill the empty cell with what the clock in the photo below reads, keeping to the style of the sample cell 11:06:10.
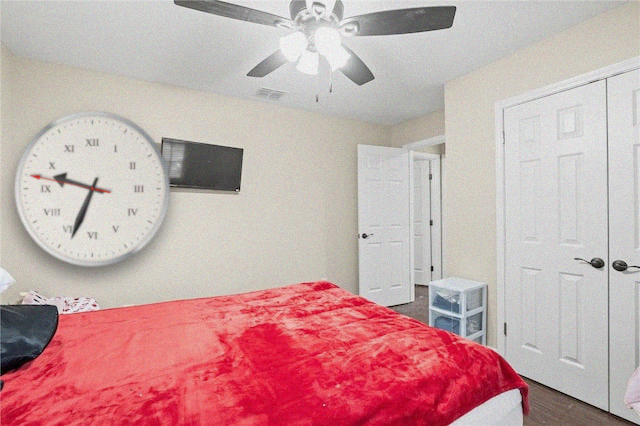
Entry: 9:33:47
